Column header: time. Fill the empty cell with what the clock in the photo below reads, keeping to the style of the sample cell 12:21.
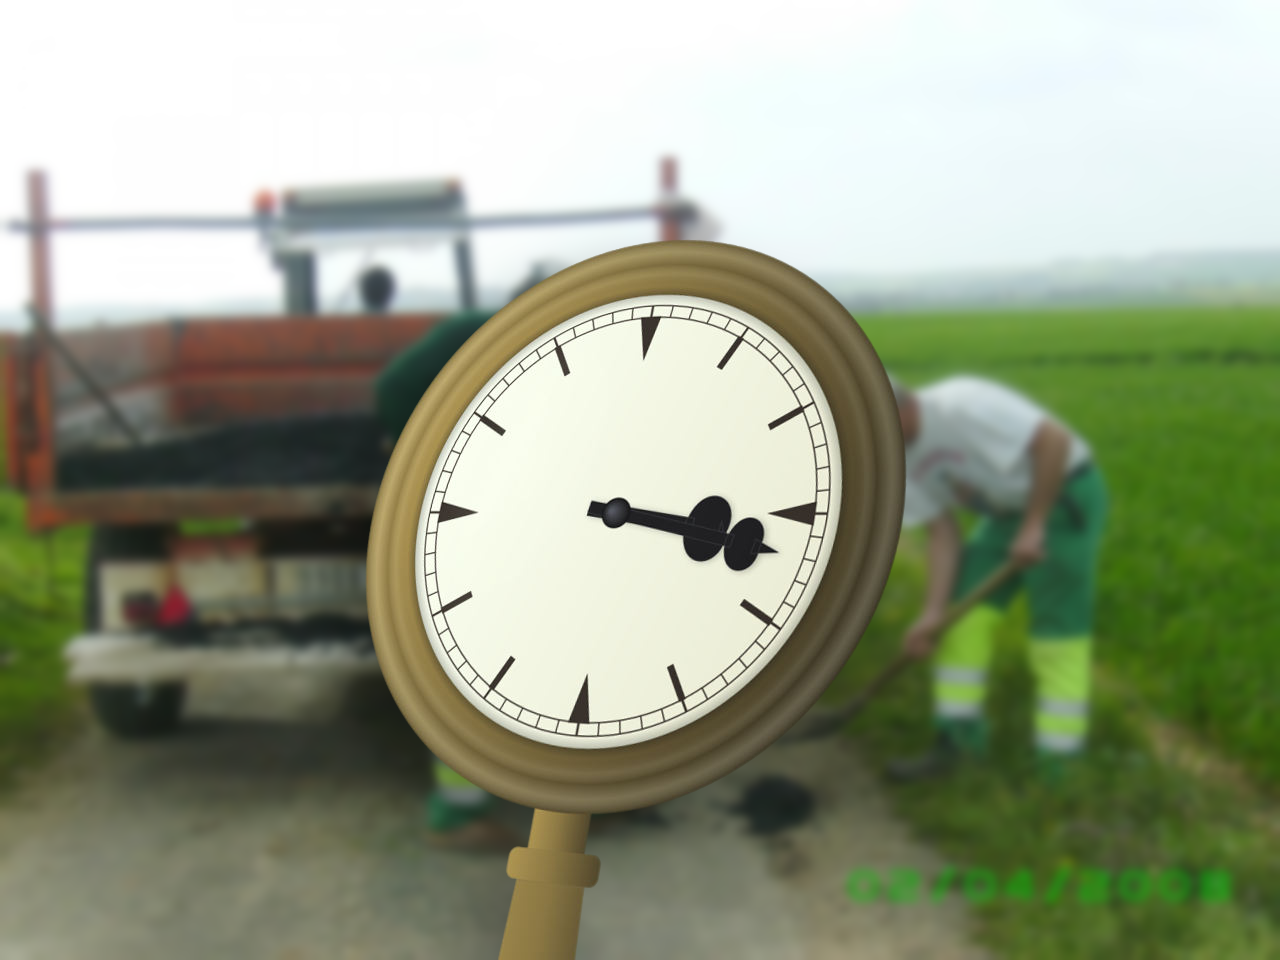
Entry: 3:17
